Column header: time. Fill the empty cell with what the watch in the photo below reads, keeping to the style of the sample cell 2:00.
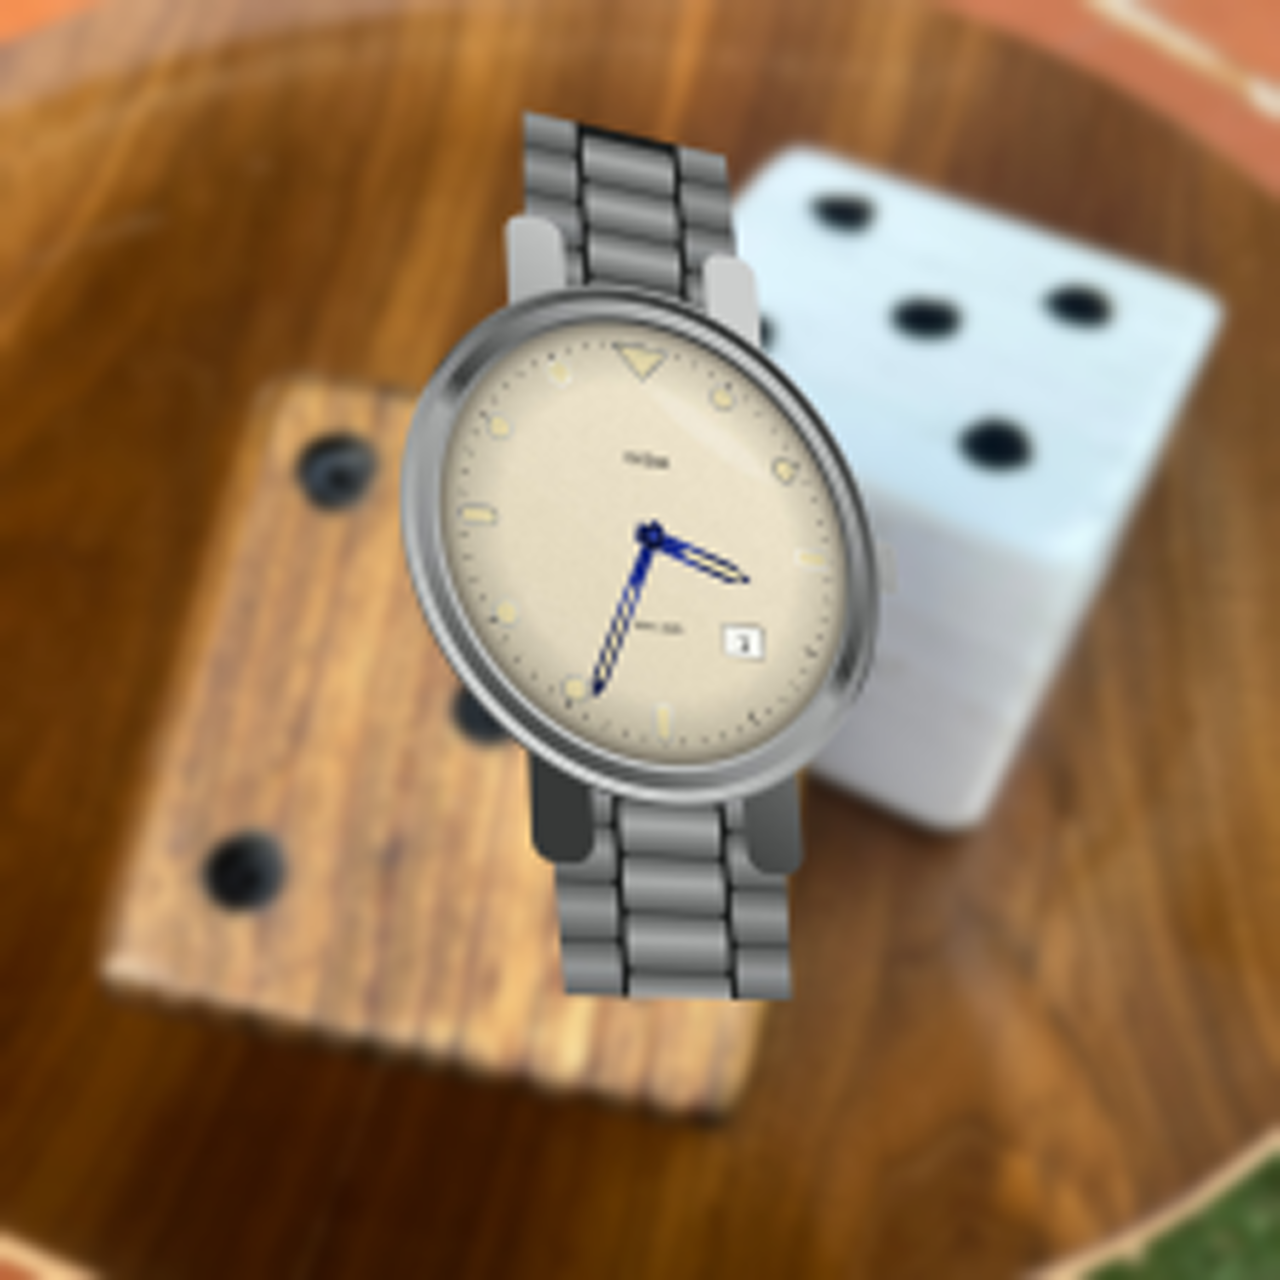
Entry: 3:34
